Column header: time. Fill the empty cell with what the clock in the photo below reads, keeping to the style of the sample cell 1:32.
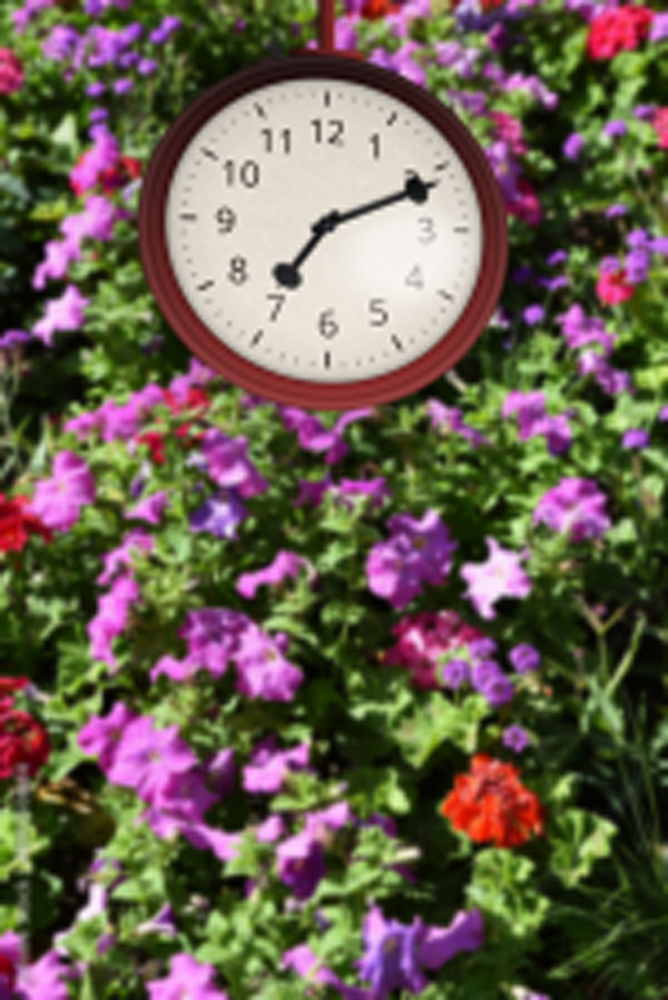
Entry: 7:11
